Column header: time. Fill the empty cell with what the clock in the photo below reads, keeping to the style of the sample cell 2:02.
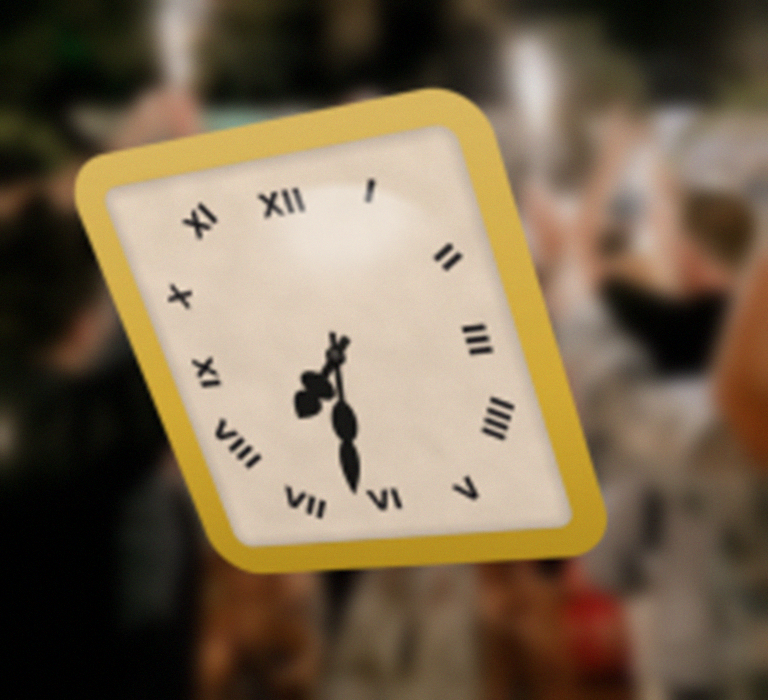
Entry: 7:32
